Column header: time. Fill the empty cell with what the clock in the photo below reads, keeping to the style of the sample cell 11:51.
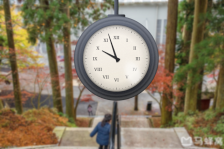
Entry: 9:57
